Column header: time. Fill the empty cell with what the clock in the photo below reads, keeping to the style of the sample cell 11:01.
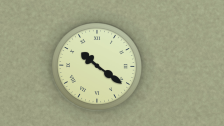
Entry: 10:21
